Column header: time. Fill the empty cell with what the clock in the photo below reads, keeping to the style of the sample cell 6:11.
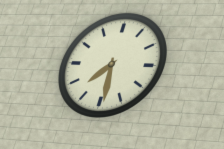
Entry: 7:29
